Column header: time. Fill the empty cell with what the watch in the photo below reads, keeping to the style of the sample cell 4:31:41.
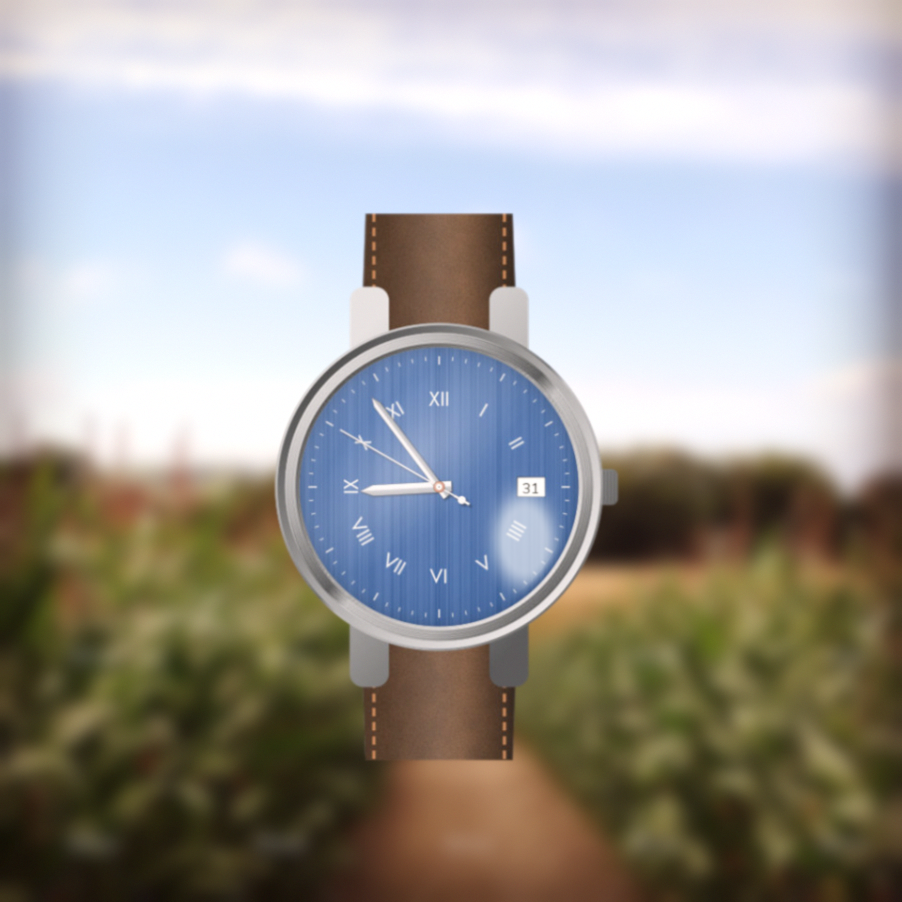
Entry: 8:53:50
